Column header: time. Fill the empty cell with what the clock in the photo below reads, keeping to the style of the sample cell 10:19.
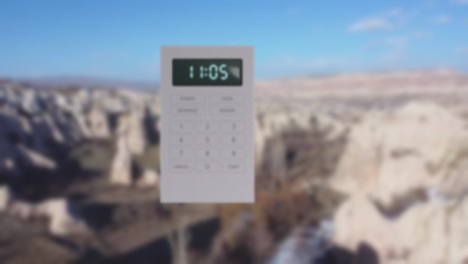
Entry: 11:05
